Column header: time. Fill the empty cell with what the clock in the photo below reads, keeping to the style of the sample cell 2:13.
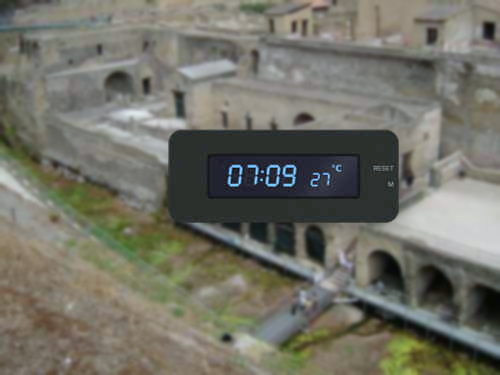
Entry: 7:09
